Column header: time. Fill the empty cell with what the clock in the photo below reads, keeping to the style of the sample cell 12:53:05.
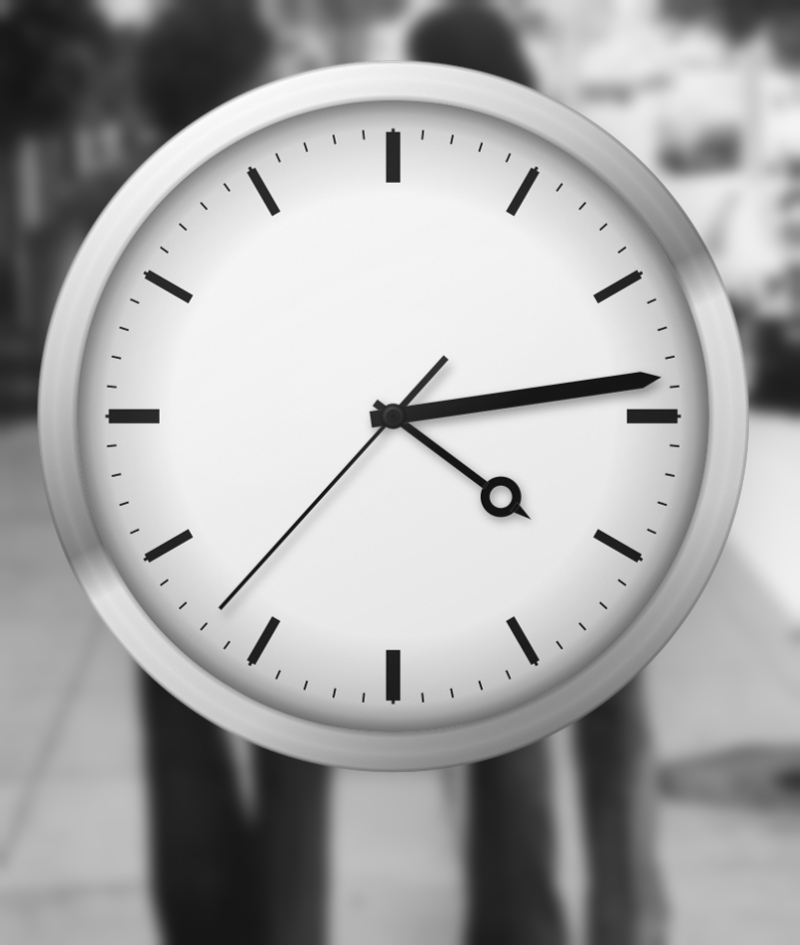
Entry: 4:13:37
